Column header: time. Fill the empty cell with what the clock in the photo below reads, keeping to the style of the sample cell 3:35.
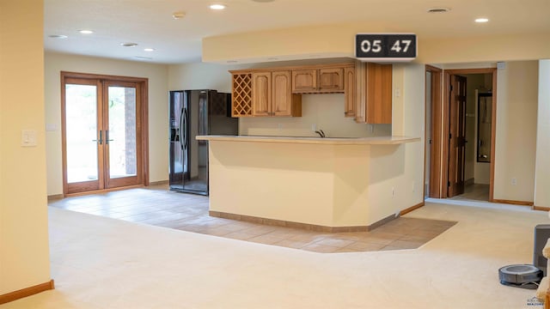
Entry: 5:47
